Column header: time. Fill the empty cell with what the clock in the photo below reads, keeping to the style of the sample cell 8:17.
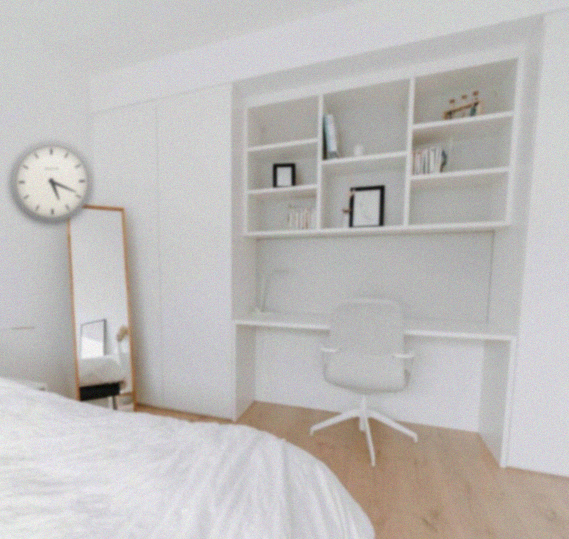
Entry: 5:19
